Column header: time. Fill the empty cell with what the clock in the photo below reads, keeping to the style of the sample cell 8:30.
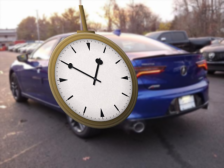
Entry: 12:50
